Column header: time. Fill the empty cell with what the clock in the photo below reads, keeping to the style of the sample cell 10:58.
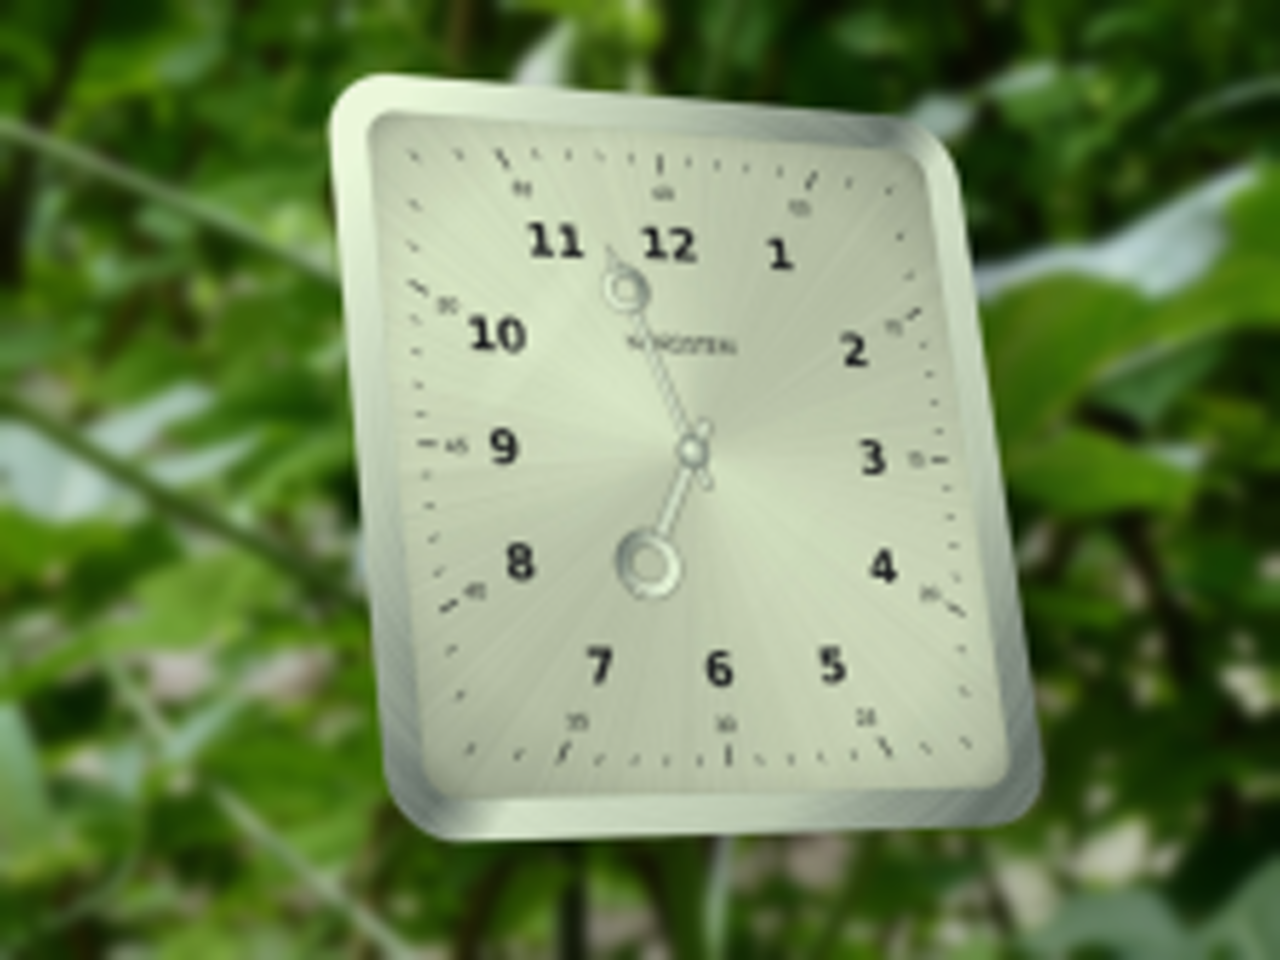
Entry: 6:57
